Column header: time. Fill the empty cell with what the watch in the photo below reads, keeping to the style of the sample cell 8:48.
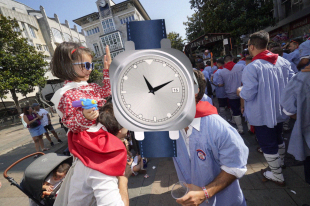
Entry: 11:11
